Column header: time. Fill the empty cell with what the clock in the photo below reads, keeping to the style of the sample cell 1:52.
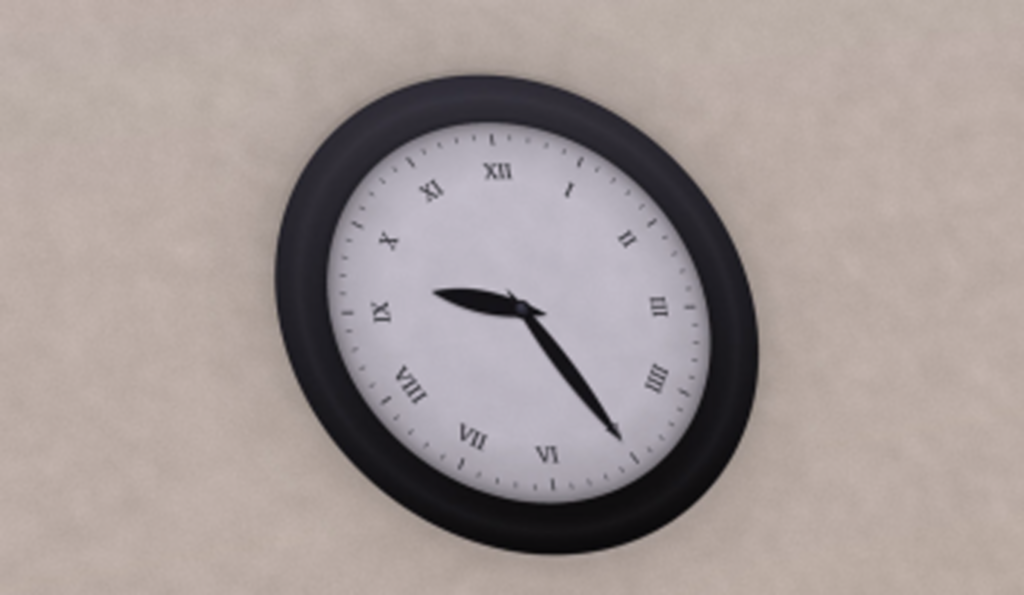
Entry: 9:25
